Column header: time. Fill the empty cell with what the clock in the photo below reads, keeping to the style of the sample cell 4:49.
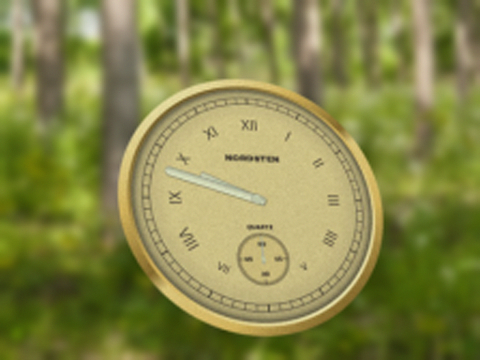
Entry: 9:48
